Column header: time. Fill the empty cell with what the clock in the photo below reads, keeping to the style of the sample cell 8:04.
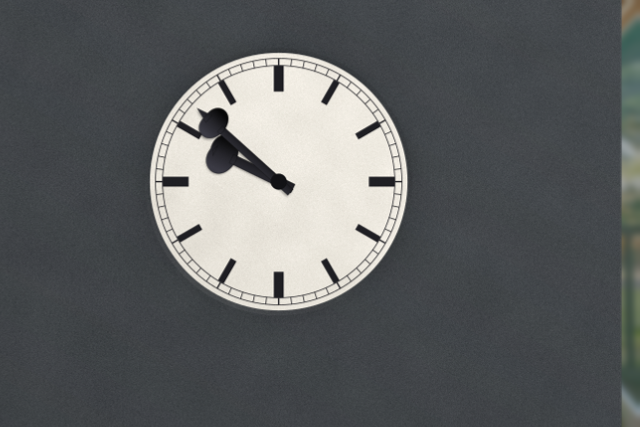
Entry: 9:52
